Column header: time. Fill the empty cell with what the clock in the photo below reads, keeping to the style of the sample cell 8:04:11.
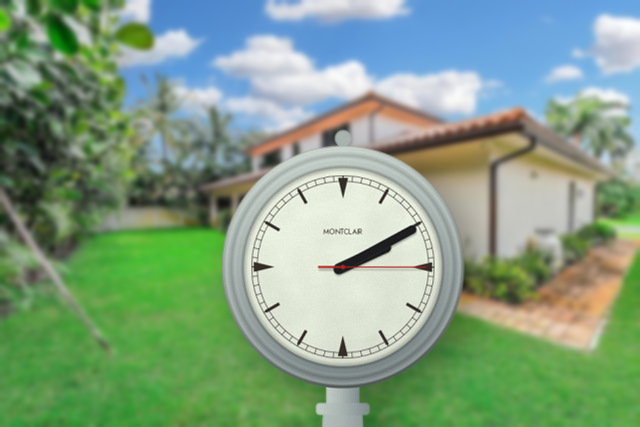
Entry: 2:10:15
